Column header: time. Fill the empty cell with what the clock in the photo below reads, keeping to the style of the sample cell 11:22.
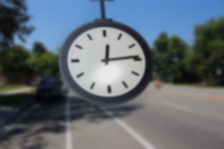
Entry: 12:14
